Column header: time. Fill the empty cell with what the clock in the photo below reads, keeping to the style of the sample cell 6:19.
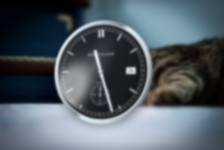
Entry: 11:27
